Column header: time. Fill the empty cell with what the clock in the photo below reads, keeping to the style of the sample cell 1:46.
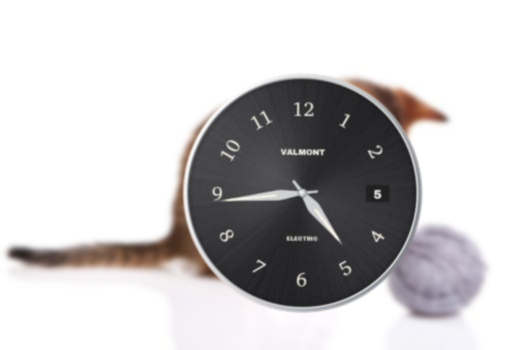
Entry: 4:44
